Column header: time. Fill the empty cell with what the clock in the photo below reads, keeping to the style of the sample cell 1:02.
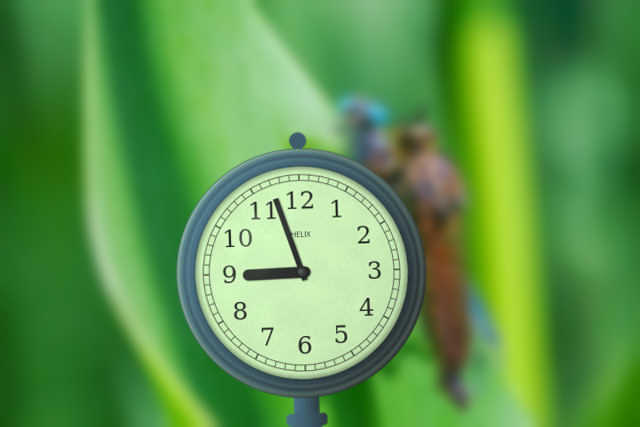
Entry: 8:57
